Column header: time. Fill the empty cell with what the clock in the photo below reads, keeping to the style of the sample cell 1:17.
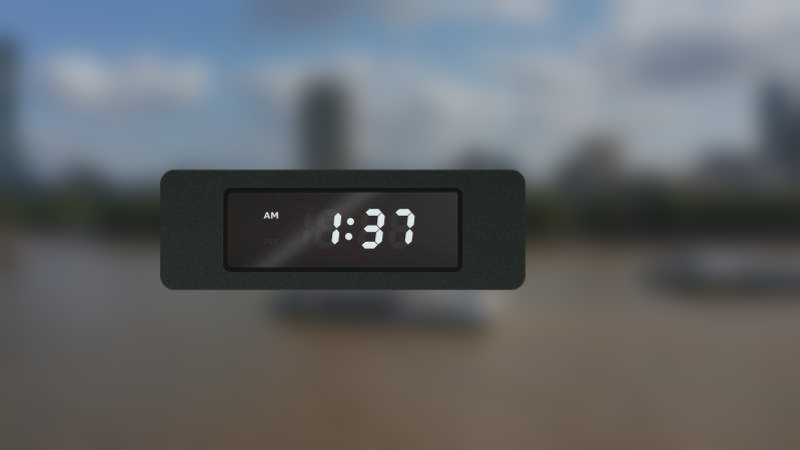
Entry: 1:37
